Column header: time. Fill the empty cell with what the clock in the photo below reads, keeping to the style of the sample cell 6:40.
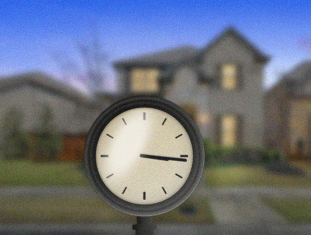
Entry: 3:16
